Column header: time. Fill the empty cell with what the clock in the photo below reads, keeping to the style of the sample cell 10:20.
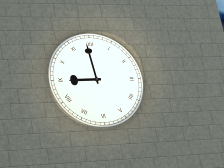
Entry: 8:59
